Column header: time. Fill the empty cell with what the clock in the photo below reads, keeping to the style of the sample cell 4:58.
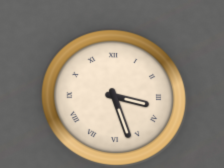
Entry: 3:27
